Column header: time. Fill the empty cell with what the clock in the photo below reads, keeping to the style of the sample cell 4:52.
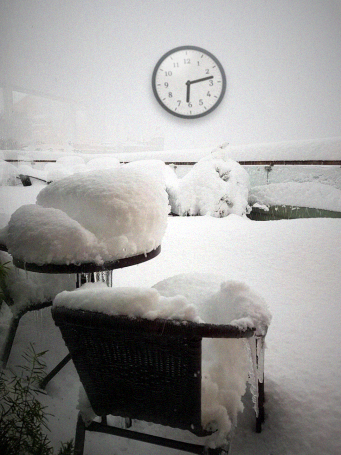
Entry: 6:13
